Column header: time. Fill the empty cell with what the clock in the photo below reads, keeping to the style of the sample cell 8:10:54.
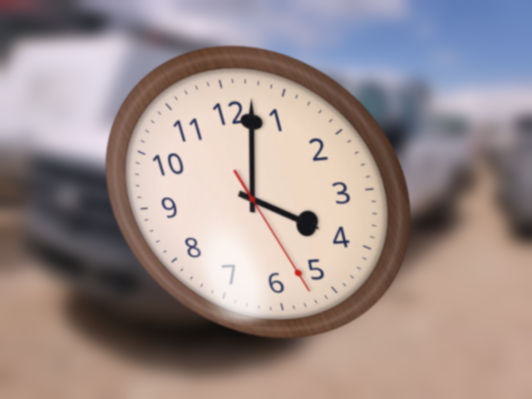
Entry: 4:02:27
